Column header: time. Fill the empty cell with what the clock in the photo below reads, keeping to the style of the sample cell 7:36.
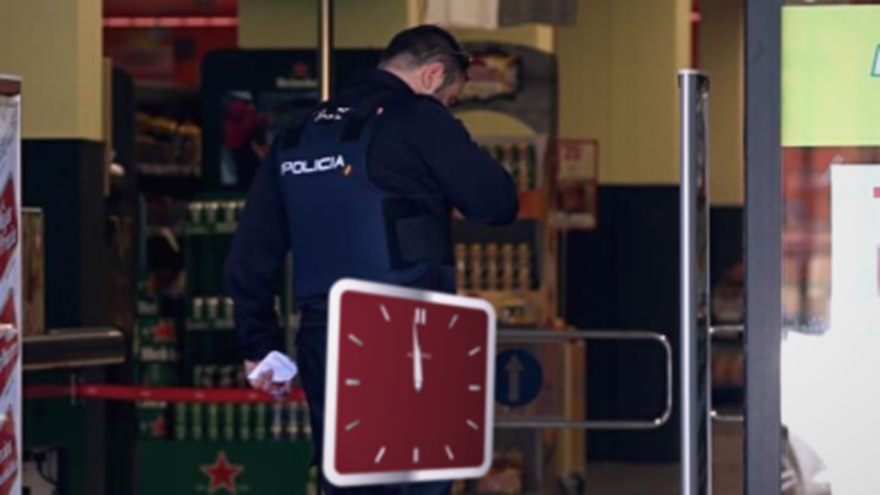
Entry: 11:59
